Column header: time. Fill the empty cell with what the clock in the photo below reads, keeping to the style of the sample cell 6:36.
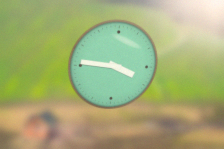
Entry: 3:46
